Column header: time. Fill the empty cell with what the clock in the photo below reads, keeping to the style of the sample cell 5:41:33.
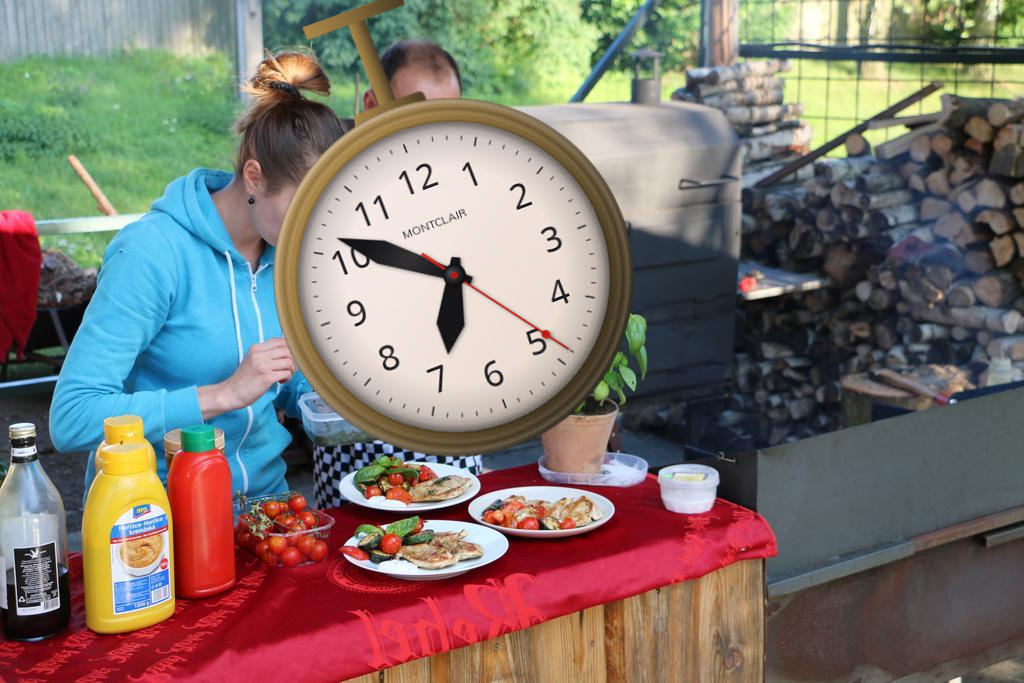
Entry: 6:51:24
